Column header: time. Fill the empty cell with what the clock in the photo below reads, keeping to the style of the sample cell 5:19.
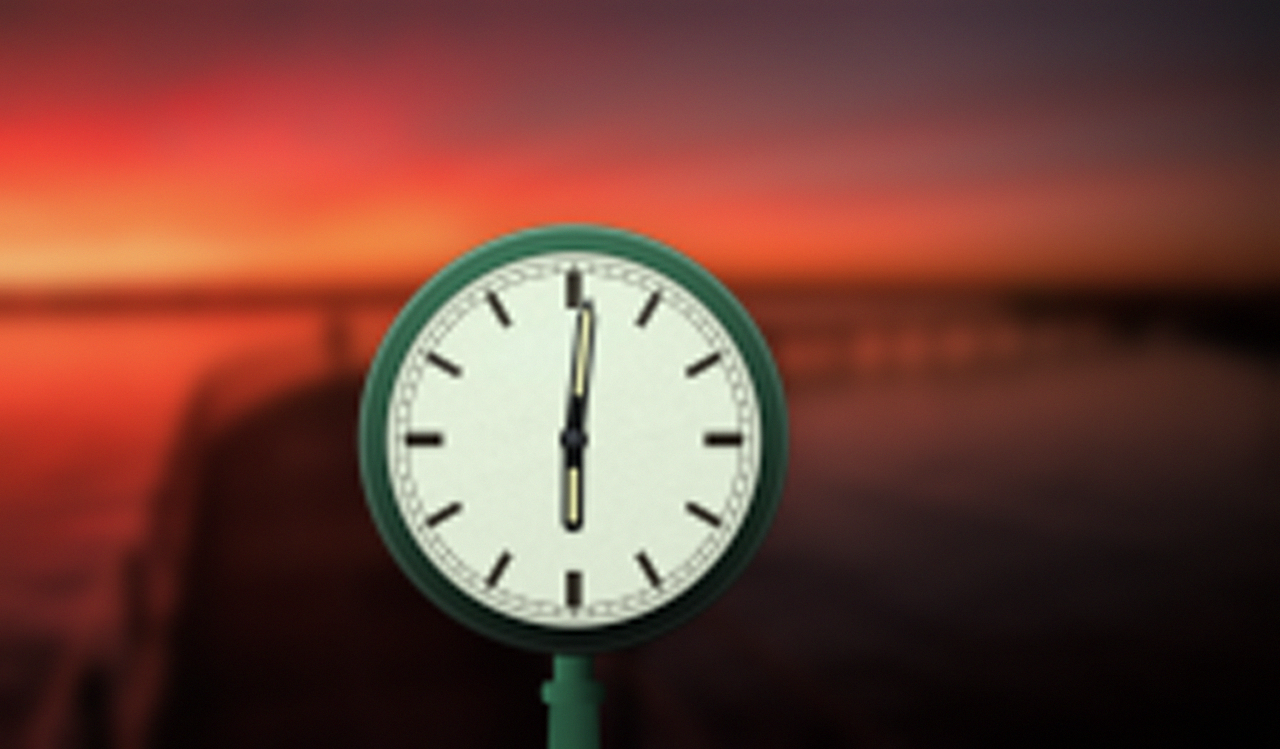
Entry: 6:01
